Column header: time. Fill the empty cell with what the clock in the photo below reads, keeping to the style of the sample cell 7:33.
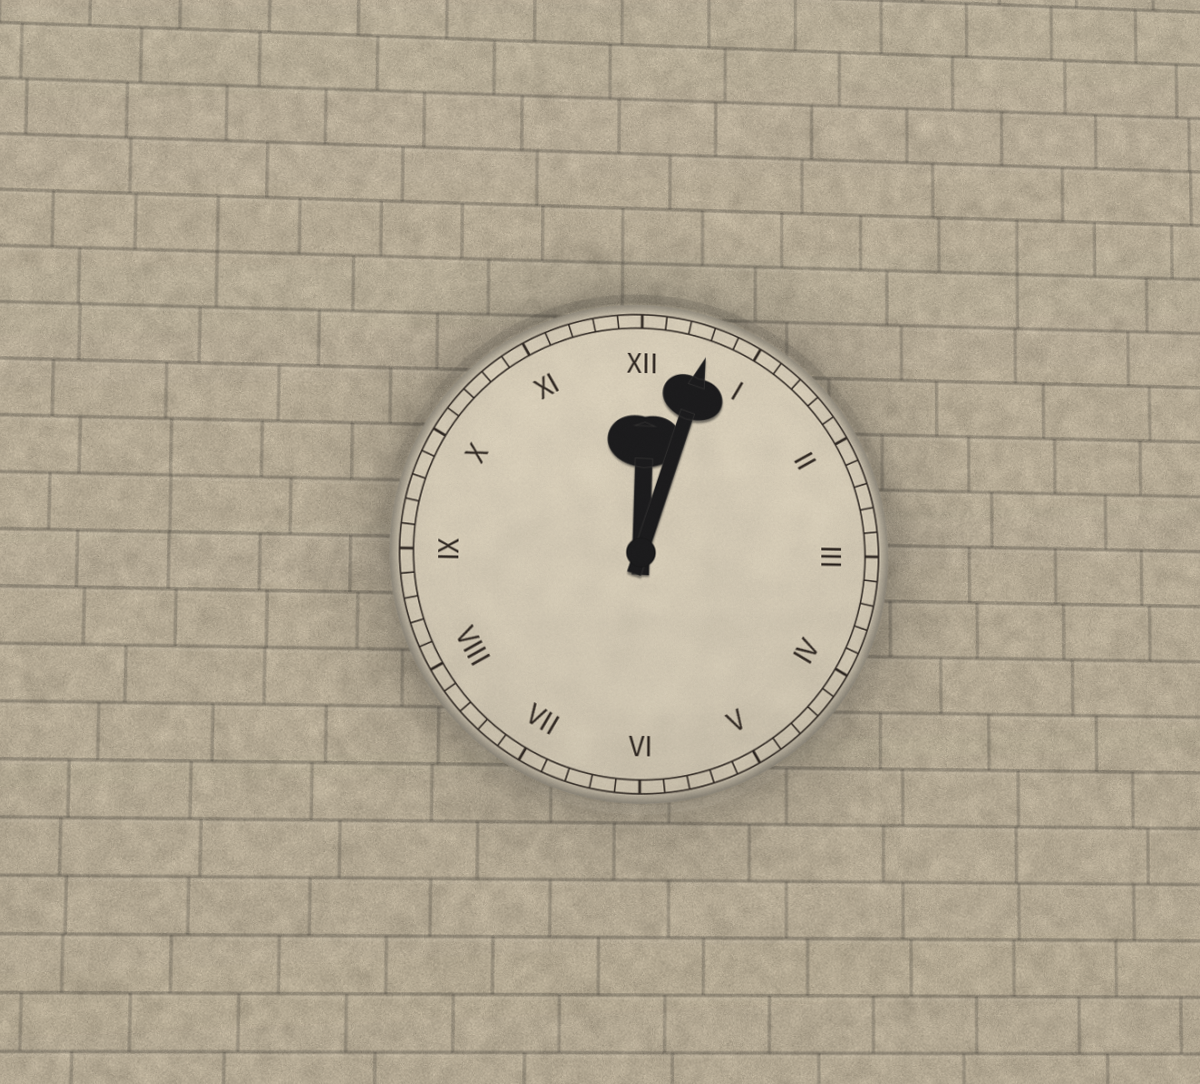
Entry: 12:03
